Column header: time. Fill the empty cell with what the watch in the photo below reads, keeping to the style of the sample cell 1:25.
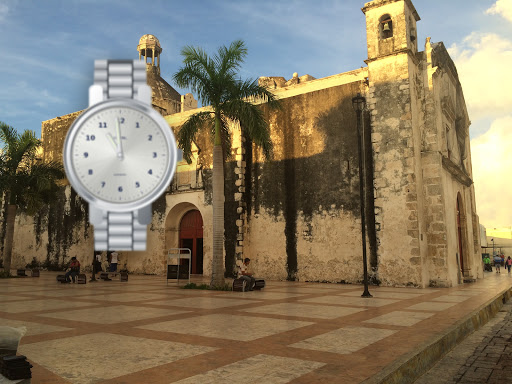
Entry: 10:59
